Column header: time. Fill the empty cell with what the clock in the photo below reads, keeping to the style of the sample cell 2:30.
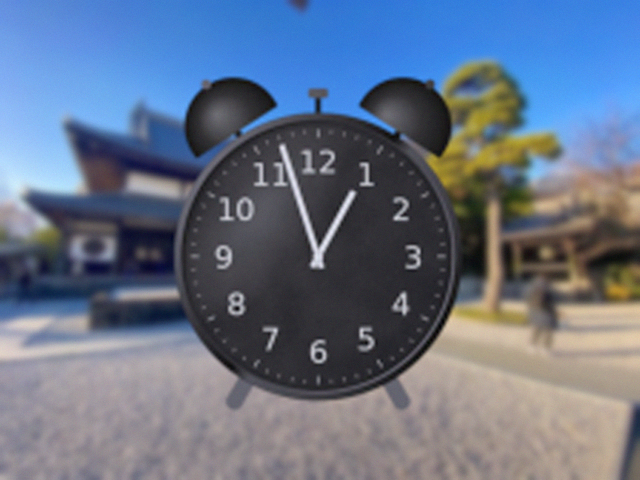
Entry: 12:57
